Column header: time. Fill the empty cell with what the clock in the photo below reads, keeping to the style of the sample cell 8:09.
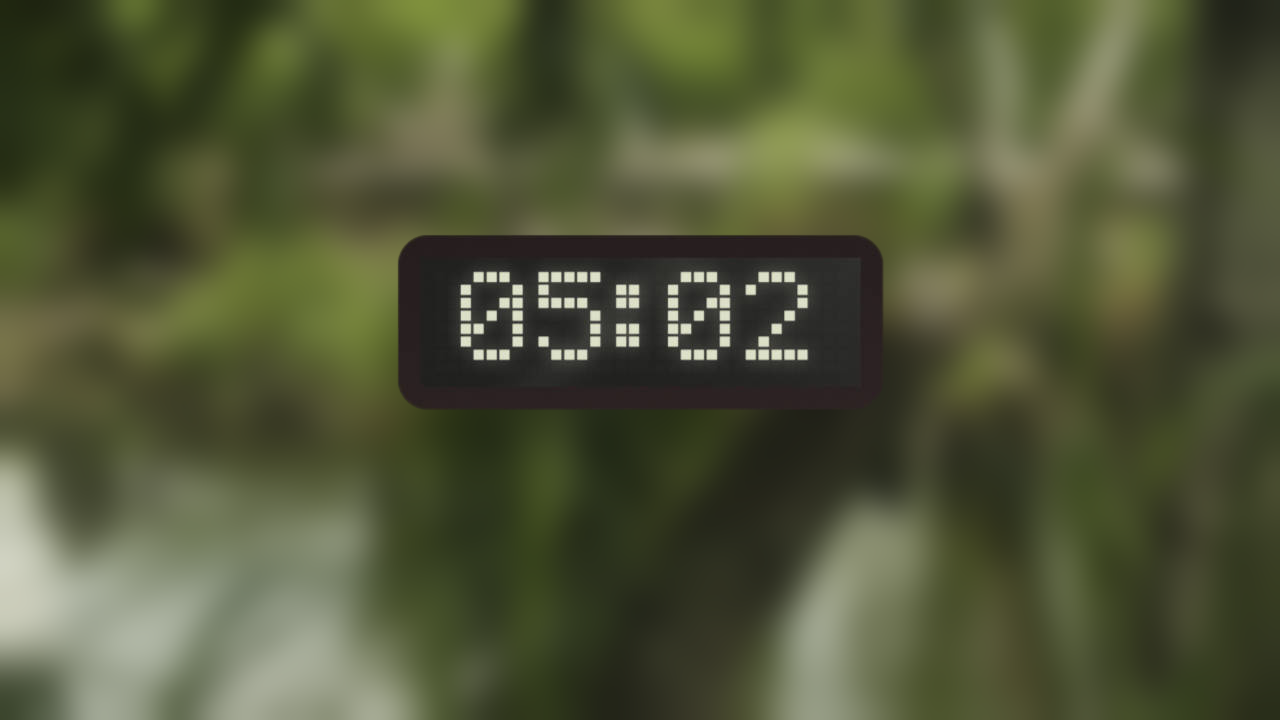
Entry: 5:02
